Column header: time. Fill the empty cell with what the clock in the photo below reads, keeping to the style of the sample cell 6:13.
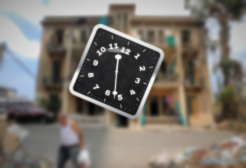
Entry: 11:27
